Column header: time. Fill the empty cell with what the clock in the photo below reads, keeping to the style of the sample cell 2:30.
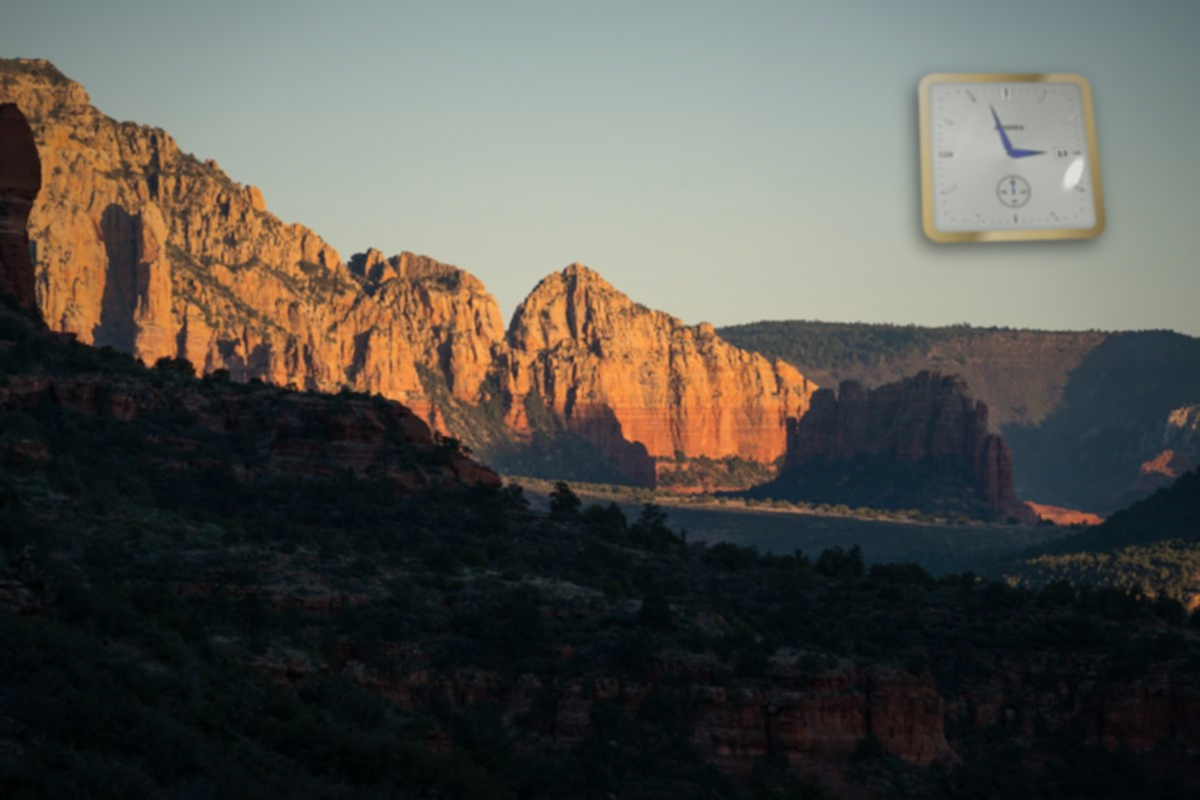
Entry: 2:57
